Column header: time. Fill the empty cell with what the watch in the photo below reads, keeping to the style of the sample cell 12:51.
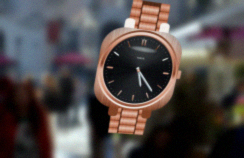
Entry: 5:23
